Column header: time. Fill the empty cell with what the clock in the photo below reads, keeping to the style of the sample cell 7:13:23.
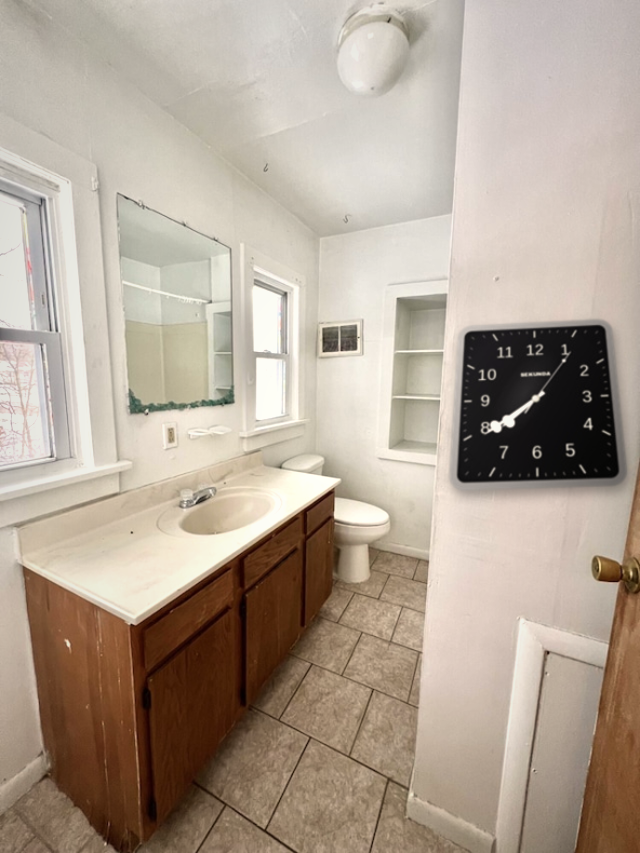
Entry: 7:39:06
